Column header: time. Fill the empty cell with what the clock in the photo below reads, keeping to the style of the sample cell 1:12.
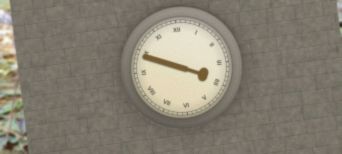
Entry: 3:49
